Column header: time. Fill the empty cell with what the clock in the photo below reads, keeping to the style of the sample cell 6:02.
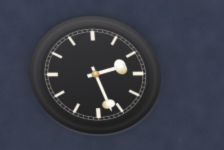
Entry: 2:27
